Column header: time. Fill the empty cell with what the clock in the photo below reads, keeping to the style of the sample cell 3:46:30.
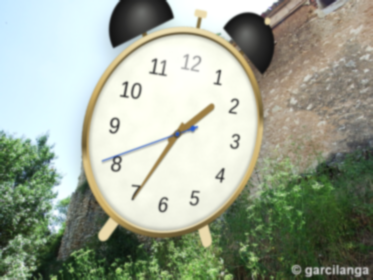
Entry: 1:34:41
